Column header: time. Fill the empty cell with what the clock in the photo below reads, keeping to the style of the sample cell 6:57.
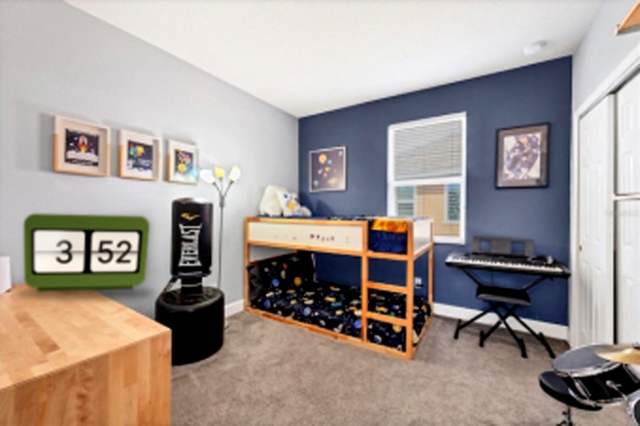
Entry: 3:52
